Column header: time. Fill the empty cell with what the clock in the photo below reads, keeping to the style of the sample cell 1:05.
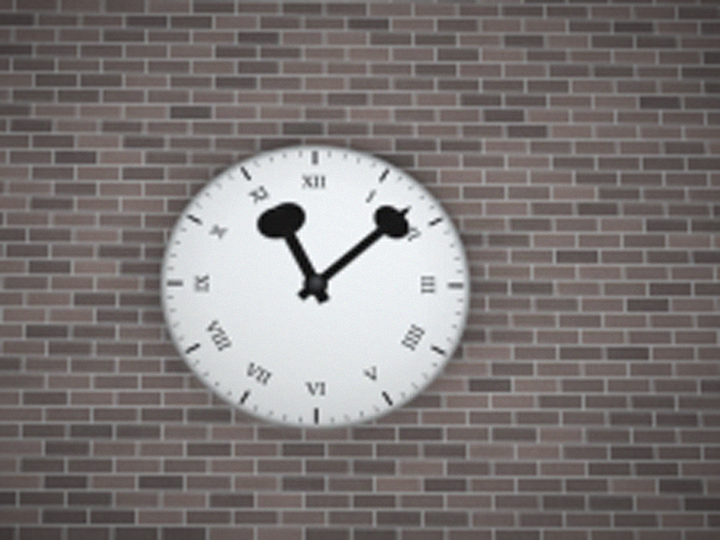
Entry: 11:08
